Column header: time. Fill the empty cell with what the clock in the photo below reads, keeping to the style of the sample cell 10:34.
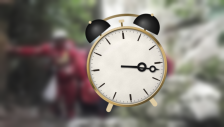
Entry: 3:17
